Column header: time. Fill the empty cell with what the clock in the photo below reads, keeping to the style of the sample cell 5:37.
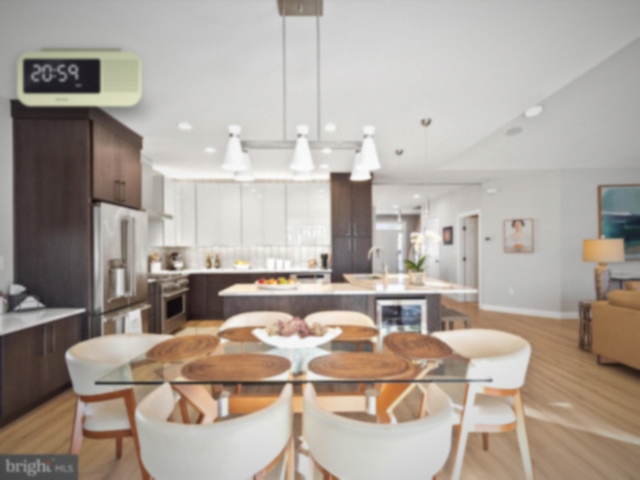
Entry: 20:59
